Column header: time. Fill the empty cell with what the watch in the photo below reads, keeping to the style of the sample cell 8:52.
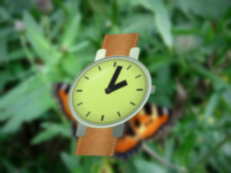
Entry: 2:02
